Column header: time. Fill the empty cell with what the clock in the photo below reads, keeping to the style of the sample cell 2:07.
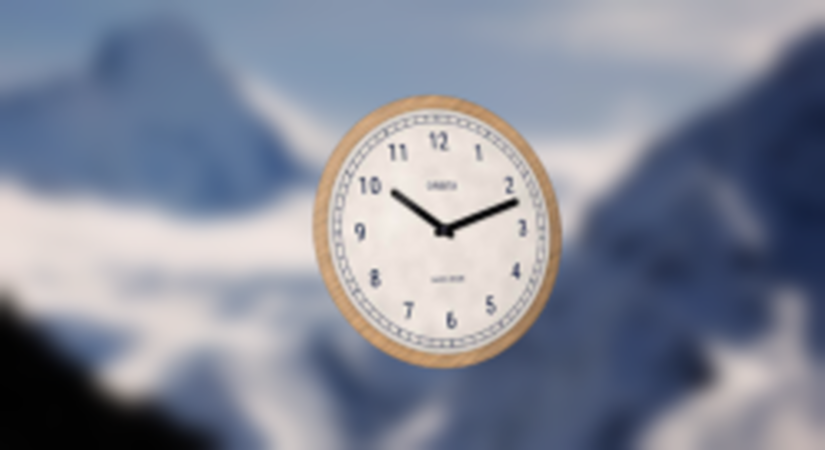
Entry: 10:12
